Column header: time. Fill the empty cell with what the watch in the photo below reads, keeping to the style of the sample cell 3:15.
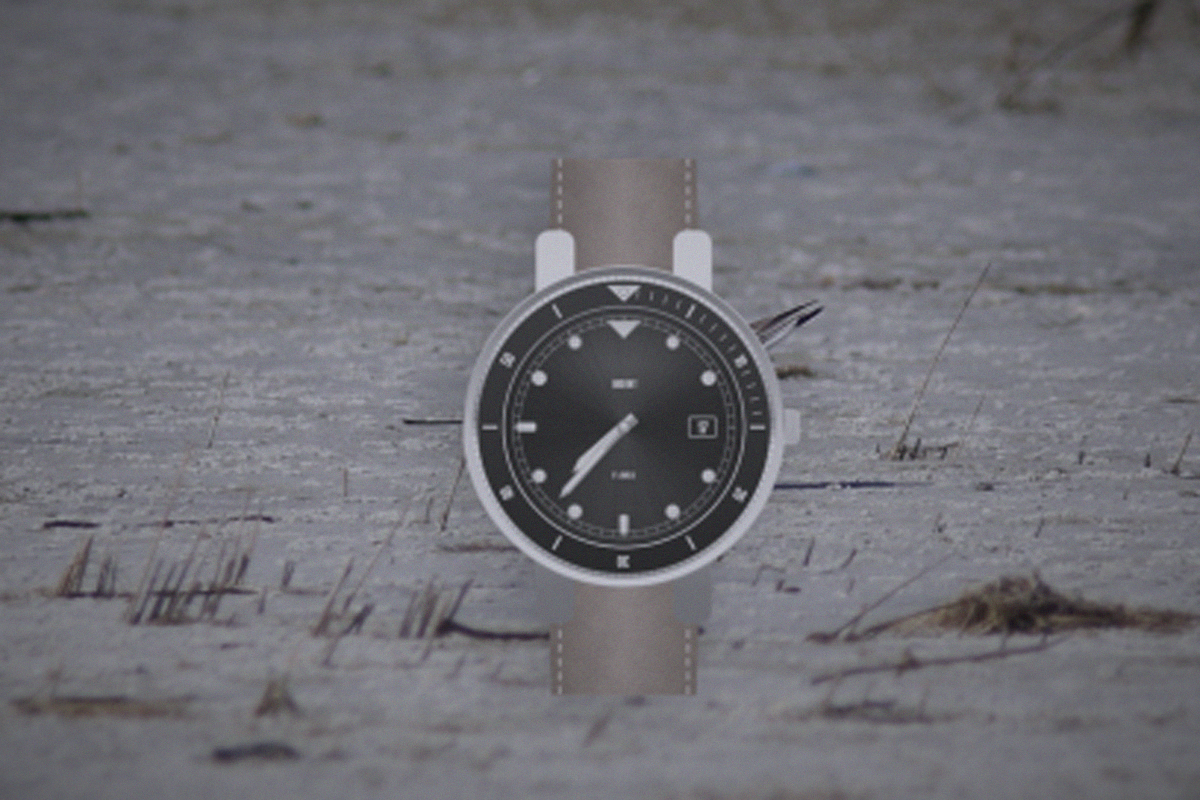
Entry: 7:37
